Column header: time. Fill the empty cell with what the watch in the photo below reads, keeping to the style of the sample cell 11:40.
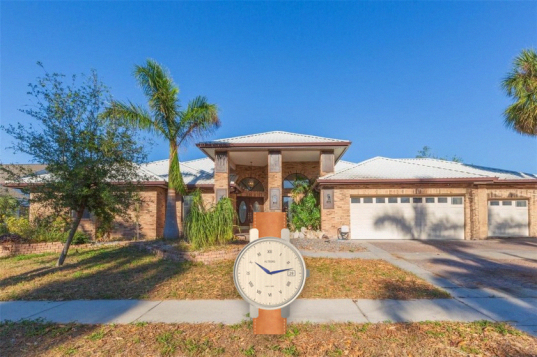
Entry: 10:13
